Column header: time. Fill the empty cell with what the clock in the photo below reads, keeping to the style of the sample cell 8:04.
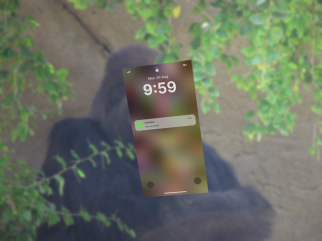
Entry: 9:59
